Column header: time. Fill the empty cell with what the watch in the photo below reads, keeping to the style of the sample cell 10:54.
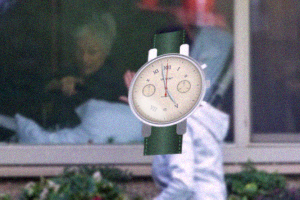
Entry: 4:58
